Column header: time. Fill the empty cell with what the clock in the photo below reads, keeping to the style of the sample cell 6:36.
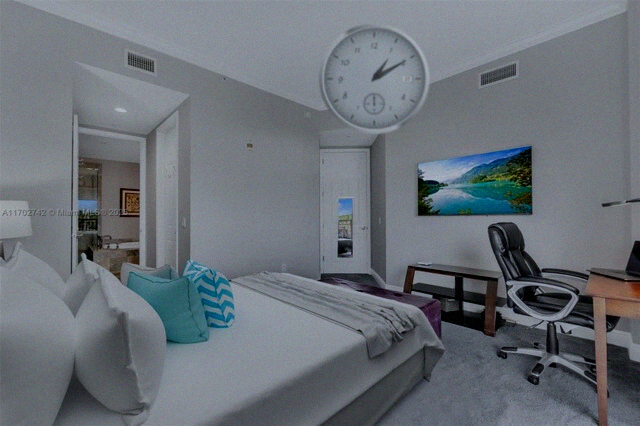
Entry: 1:10
